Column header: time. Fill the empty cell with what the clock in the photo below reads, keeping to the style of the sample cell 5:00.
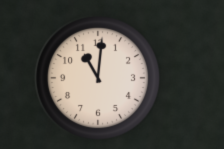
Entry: 11:01
